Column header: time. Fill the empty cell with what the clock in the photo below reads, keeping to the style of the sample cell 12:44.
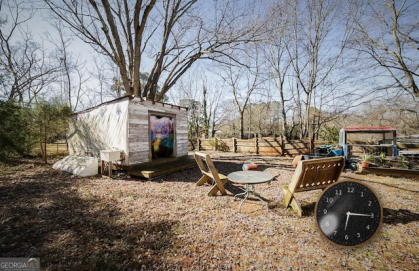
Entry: 6:15
